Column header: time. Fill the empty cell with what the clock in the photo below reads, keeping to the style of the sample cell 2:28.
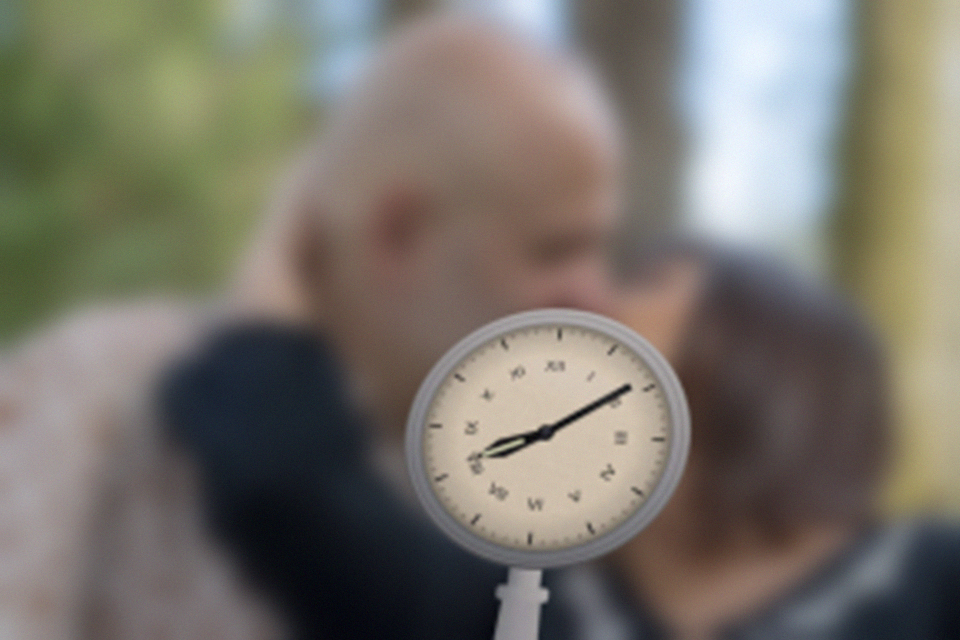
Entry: 8:09
